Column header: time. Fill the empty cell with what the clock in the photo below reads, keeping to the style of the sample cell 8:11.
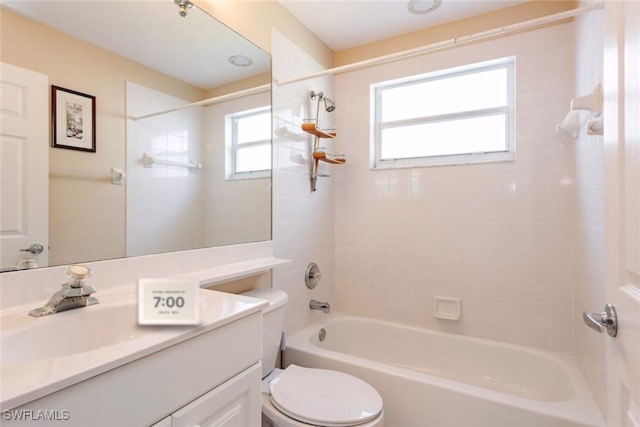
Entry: 7:00
